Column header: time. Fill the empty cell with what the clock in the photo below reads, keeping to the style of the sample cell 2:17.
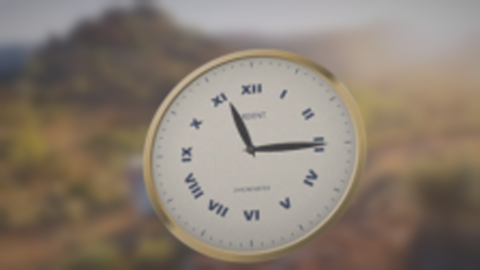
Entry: 11:15
